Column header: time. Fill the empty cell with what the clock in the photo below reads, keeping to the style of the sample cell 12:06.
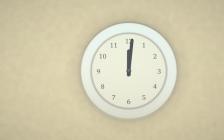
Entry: 12:01
